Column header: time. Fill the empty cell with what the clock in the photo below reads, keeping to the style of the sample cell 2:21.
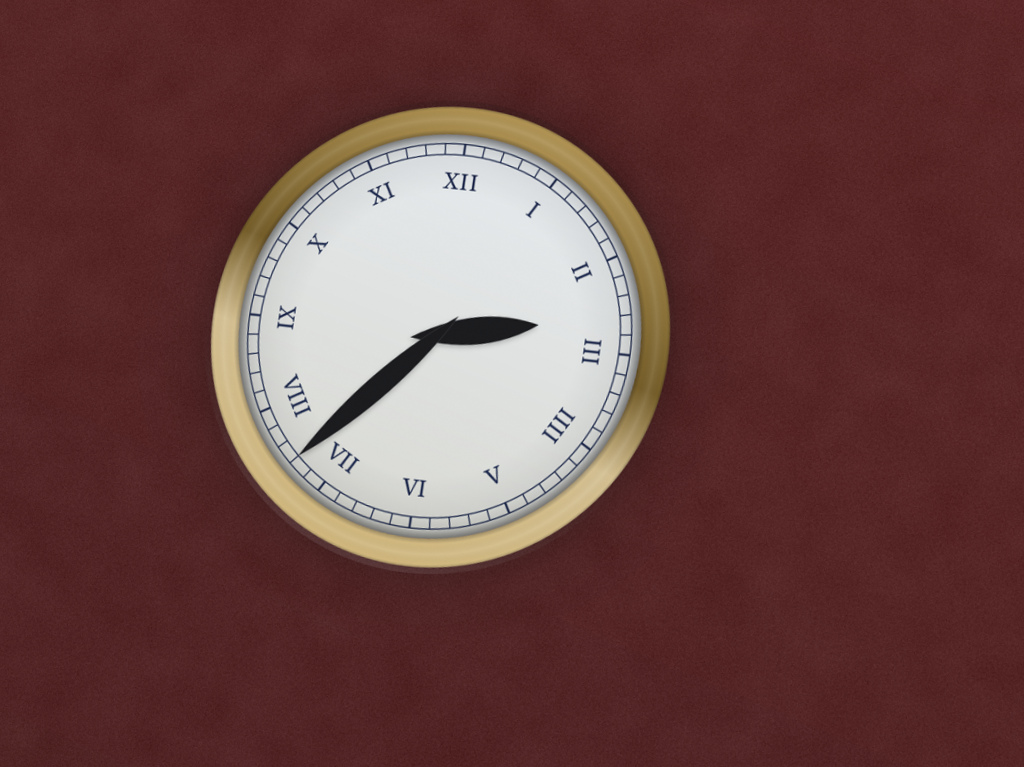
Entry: 2:37
